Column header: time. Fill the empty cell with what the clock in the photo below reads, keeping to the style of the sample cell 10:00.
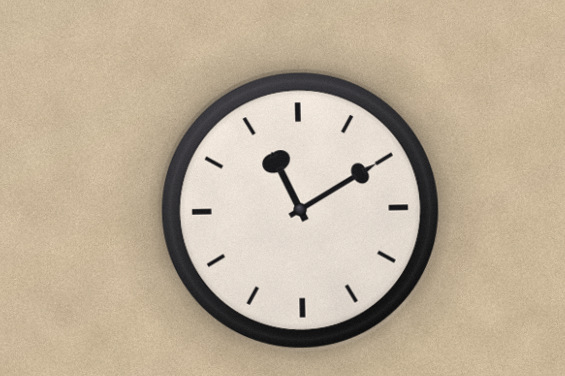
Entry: 11:10
